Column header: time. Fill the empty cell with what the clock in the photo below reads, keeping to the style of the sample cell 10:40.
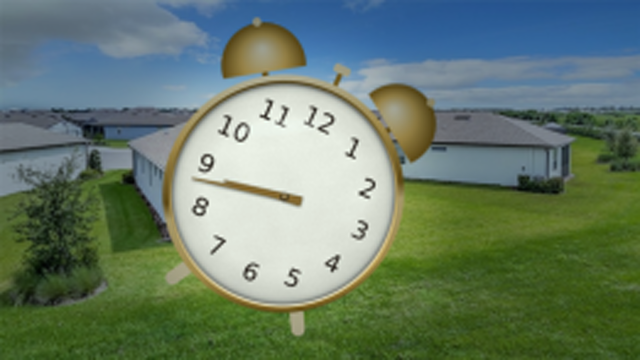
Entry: 8:43
